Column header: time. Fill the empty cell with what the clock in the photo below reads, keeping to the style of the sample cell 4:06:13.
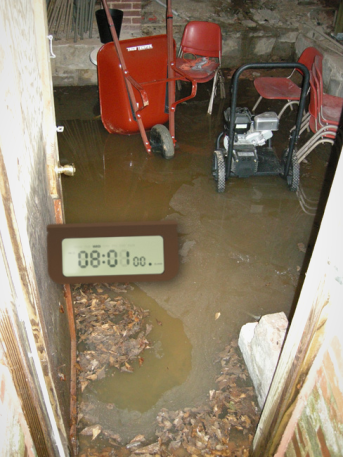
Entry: 8:01:00
